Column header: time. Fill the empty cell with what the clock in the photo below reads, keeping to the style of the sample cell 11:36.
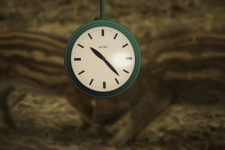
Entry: 10:23
